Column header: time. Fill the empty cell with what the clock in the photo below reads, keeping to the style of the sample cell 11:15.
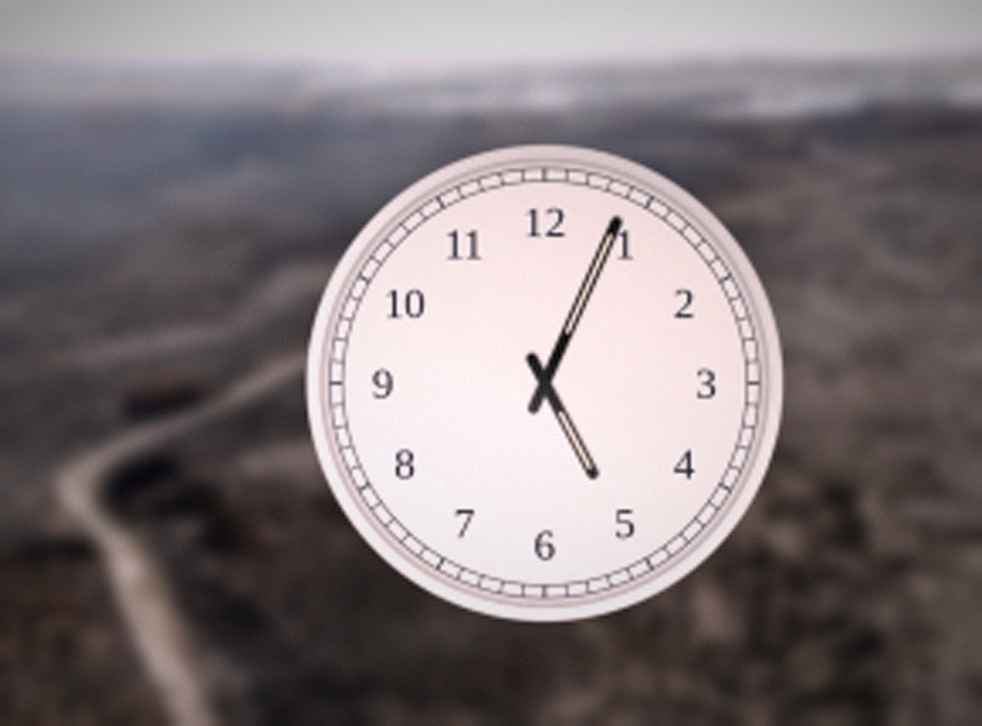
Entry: 5:04
